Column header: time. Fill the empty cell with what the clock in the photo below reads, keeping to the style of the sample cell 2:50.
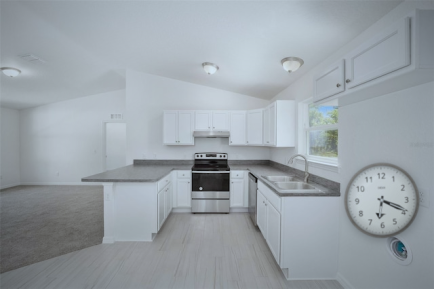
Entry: 6:19
